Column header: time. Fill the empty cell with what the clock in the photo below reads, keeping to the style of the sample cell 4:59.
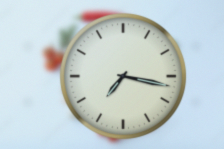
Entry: 7:17
